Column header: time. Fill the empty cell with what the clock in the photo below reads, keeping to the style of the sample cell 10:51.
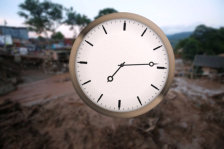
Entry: 7:14
